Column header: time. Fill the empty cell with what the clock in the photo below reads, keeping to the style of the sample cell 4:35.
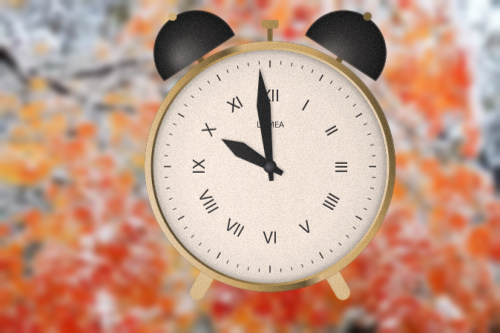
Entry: 9:59
